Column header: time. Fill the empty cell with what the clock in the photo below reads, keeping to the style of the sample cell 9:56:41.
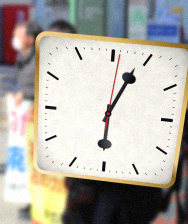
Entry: 6:04:01
